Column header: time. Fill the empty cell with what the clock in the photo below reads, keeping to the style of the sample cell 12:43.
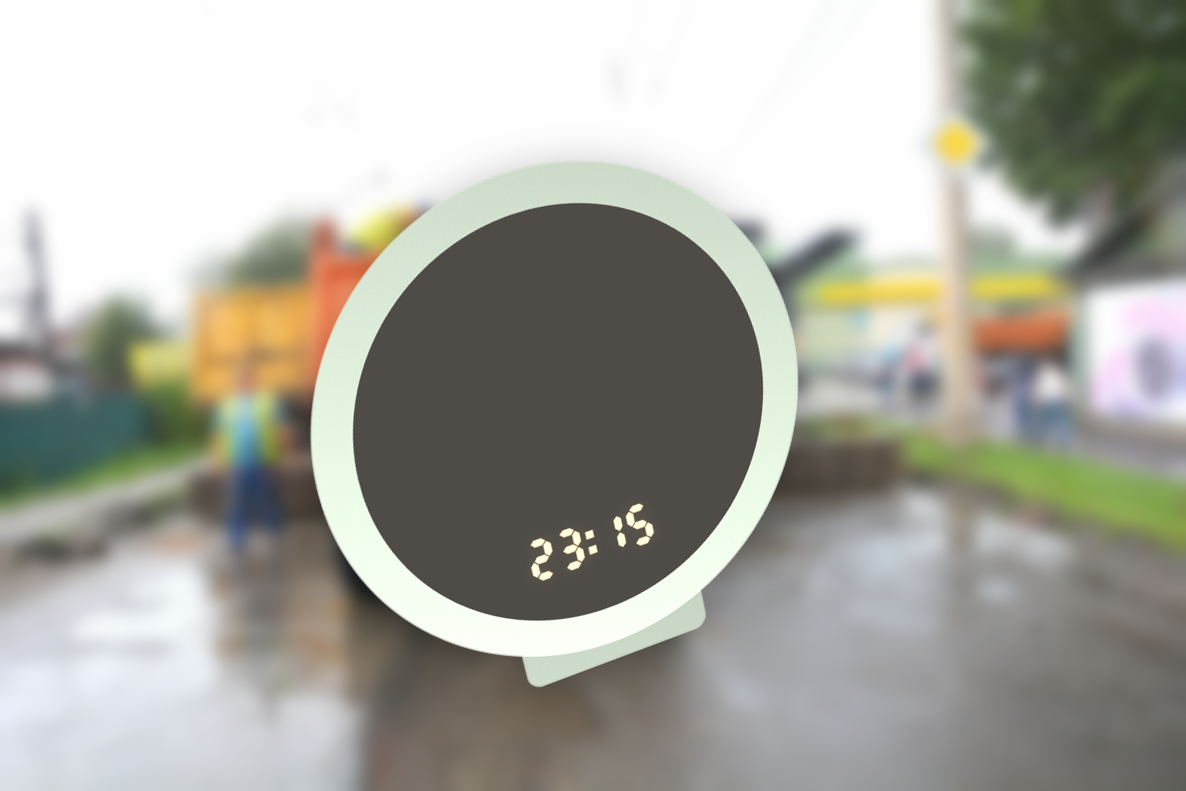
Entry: 23:15
